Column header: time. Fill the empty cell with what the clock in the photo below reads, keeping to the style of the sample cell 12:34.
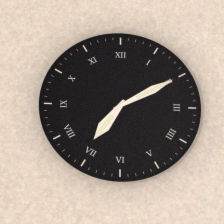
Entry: 7:10
